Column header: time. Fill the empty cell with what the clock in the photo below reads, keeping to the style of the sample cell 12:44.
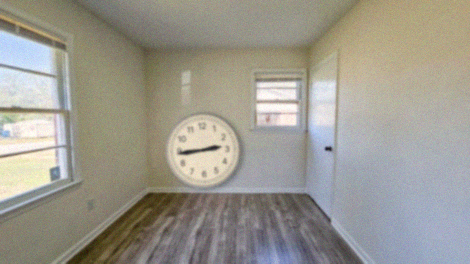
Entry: 2:44
